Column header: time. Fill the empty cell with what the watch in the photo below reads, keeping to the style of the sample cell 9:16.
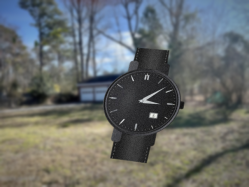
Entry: 3:08
